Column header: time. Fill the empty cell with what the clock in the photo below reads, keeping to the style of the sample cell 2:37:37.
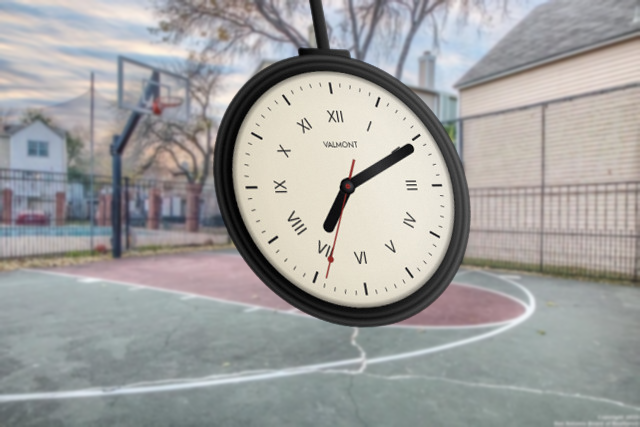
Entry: 7:10:34
